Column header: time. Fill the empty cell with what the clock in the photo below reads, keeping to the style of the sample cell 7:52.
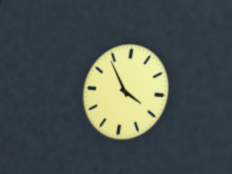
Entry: 3:54
